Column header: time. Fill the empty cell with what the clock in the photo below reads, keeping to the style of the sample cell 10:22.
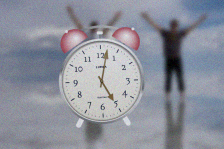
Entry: 5:02
